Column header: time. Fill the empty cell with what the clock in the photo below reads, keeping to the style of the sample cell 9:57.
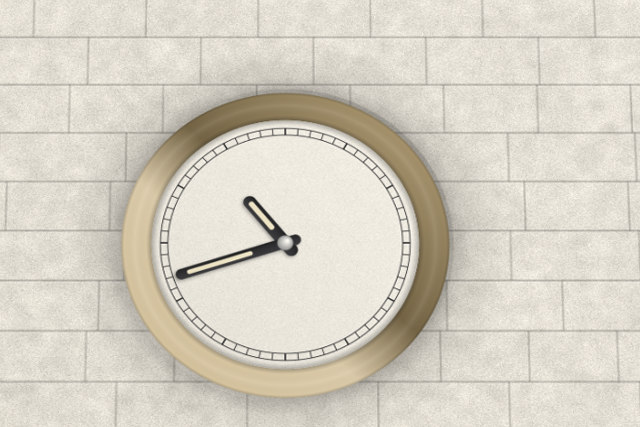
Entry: 10:42
